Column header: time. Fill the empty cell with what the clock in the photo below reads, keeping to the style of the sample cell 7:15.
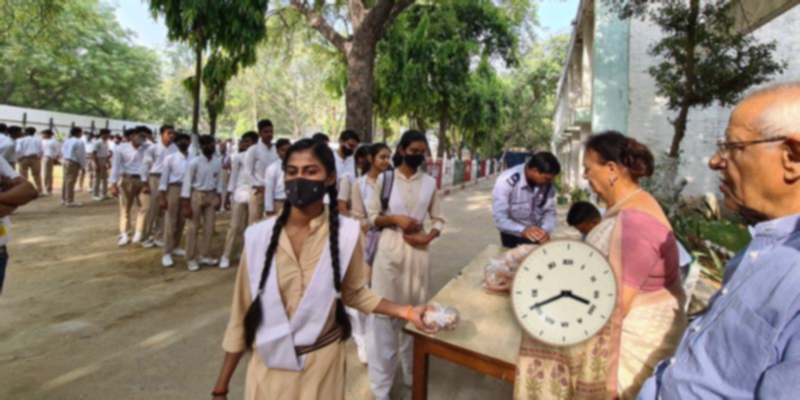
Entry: 3:41
